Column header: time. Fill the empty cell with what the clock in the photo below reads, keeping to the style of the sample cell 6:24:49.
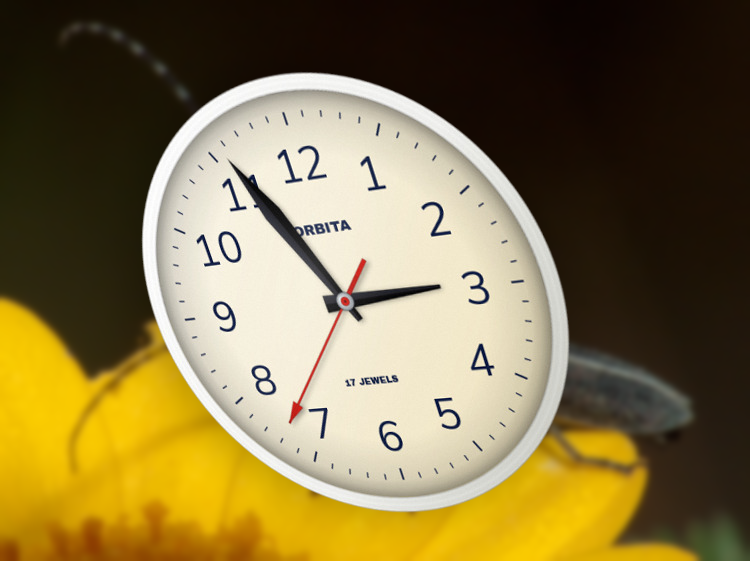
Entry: 2:55:37
